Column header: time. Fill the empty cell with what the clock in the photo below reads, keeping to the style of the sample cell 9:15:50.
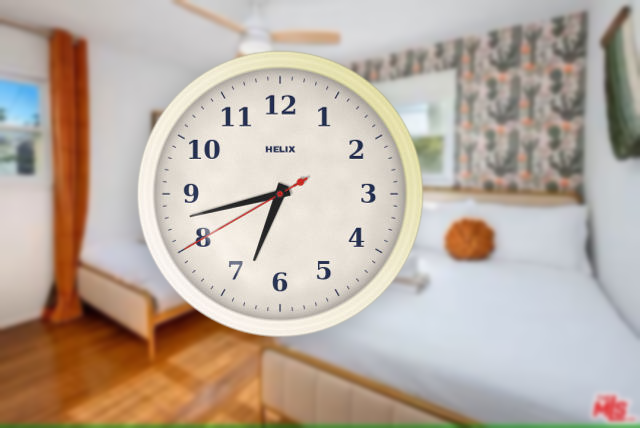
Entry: 6:42:40
